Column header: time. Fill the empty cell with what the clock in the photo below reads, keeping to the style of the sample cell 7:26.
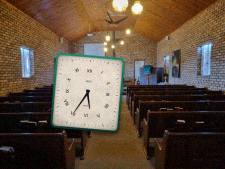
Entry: 5:35
